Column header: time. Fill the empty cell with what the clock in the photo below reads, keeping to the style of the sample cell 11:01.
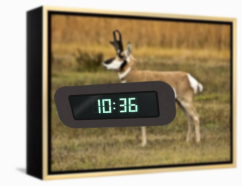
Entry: 10:36
